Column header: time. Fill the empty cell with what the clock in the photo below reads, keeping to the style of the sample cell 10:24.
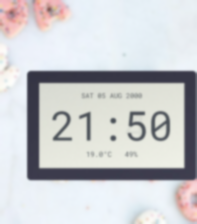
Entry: 21:50
